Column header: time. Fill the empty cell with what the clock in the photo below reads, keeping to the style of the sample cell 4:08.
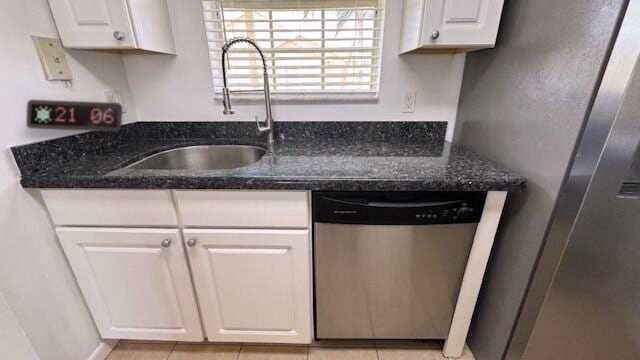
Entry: 21:06
